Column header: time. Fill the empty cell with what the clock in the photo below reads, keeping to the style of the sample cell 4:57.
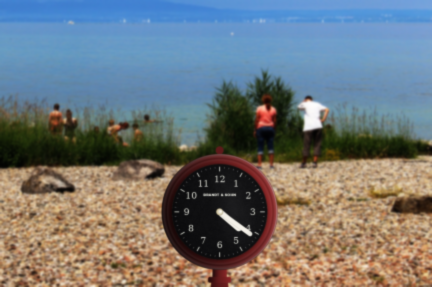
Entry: 4:21
